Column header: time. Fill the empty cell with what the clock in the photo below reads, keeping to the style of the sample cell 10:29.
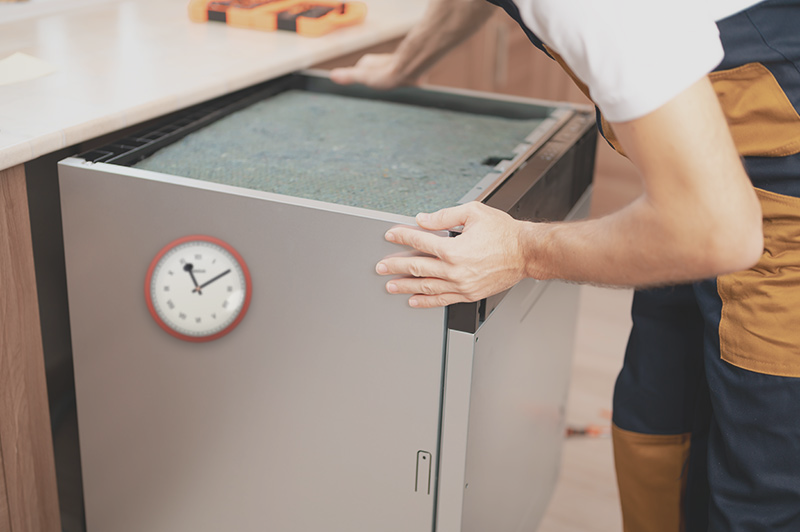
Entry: 11:10
